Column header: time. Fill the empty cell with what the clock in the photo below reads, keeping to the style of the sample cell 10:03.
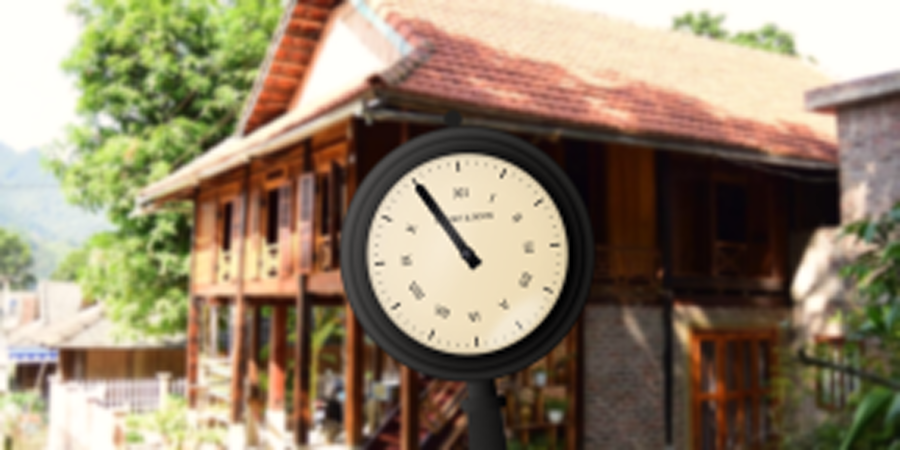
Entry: 10:55
